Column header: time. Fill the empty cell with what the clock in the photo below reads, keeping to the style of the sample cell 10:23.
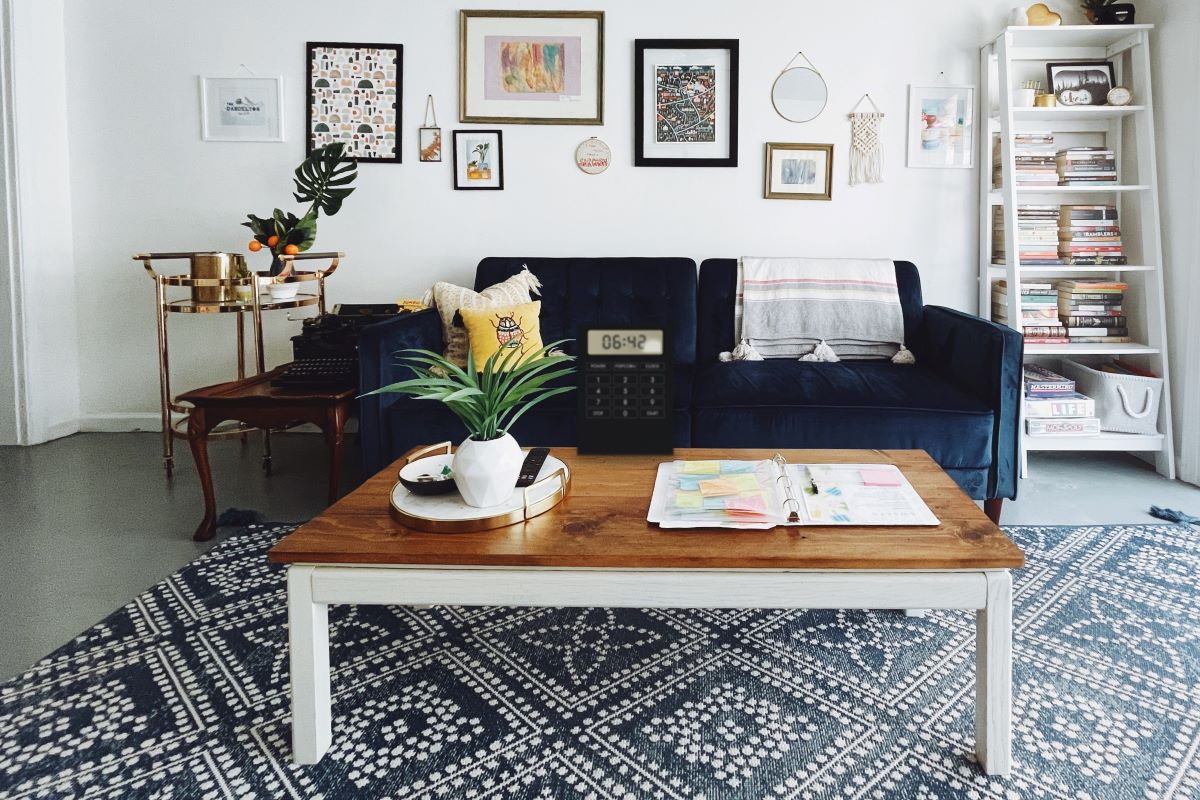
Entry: 6:42
